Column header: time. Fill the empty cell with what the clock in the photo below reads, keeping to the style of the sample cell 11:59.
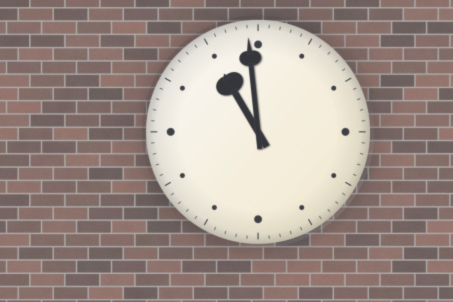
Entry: 10:59
